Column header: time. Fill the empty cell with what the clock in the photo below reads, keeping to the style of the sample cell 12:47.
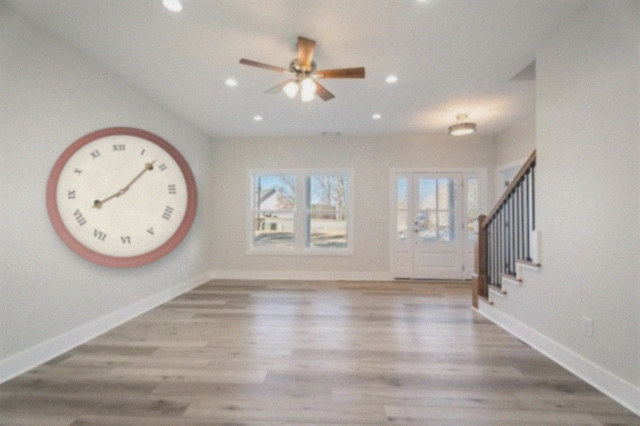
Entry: 8:08
